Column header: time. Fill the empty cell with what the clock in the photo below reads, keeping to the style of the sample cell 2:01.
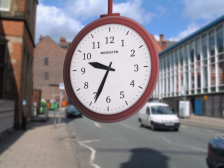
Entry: 9:34
